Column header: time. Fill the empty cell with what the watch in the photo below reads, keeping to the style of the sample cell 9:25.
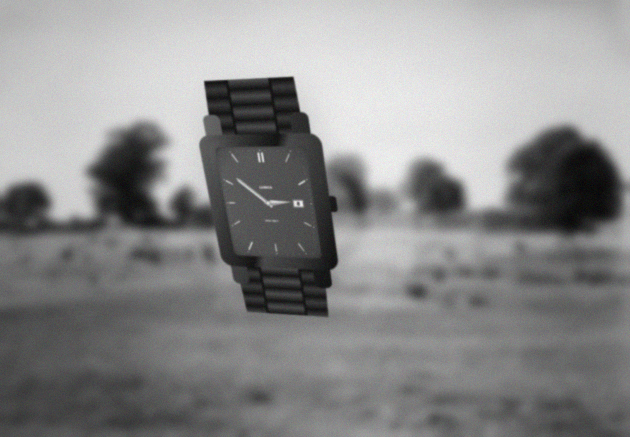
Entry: 2:52
